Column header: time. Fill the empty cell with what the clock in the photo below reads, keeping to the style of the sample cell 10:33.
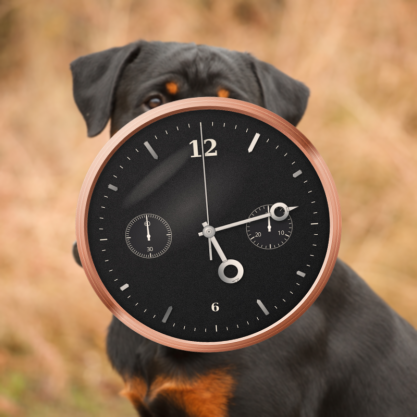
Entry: 5:13
